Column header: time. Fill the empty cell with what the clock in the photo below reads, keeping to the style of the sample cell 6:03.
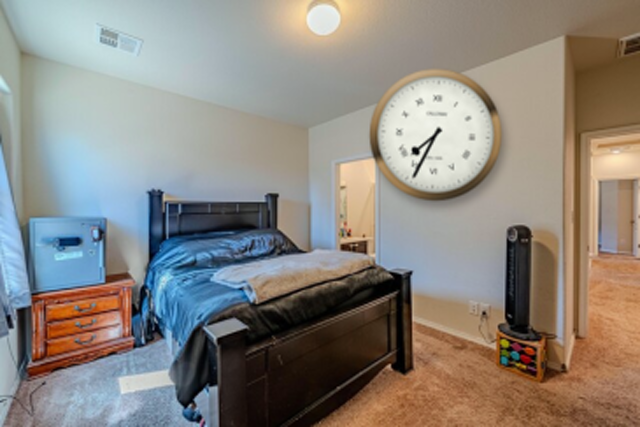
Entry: 7:34
